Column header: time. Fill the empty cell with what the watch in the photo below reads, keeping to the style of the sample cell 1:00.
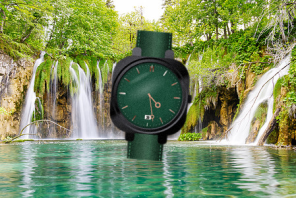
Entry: 4:28
